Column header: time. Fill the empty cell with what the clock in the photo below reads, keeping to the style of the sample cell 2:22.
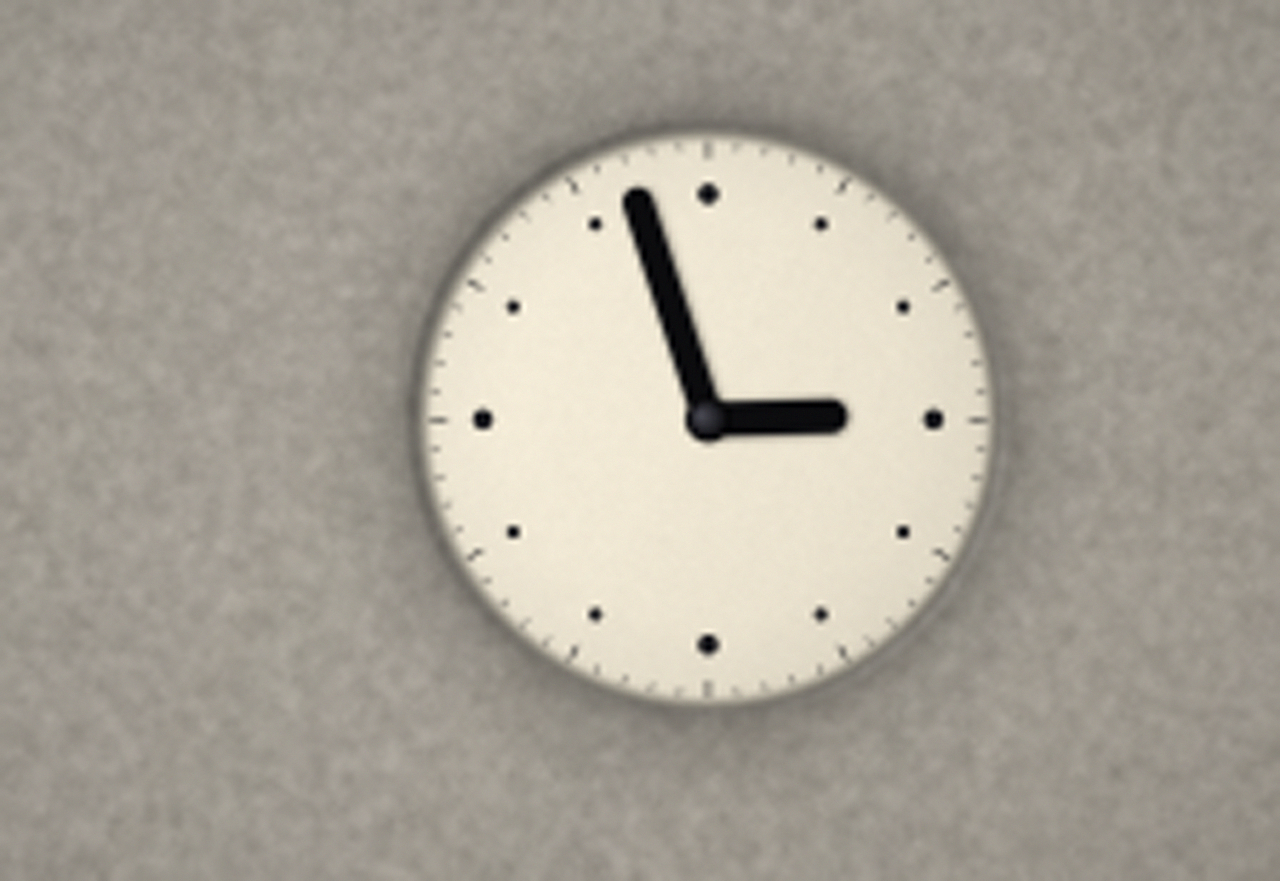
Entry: 2:57
